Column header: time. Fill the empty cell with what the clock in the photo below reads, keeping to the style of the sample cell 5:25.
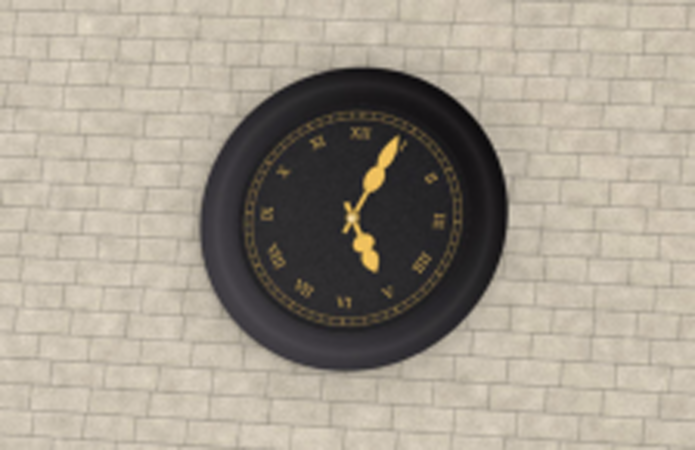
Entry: 5:04
